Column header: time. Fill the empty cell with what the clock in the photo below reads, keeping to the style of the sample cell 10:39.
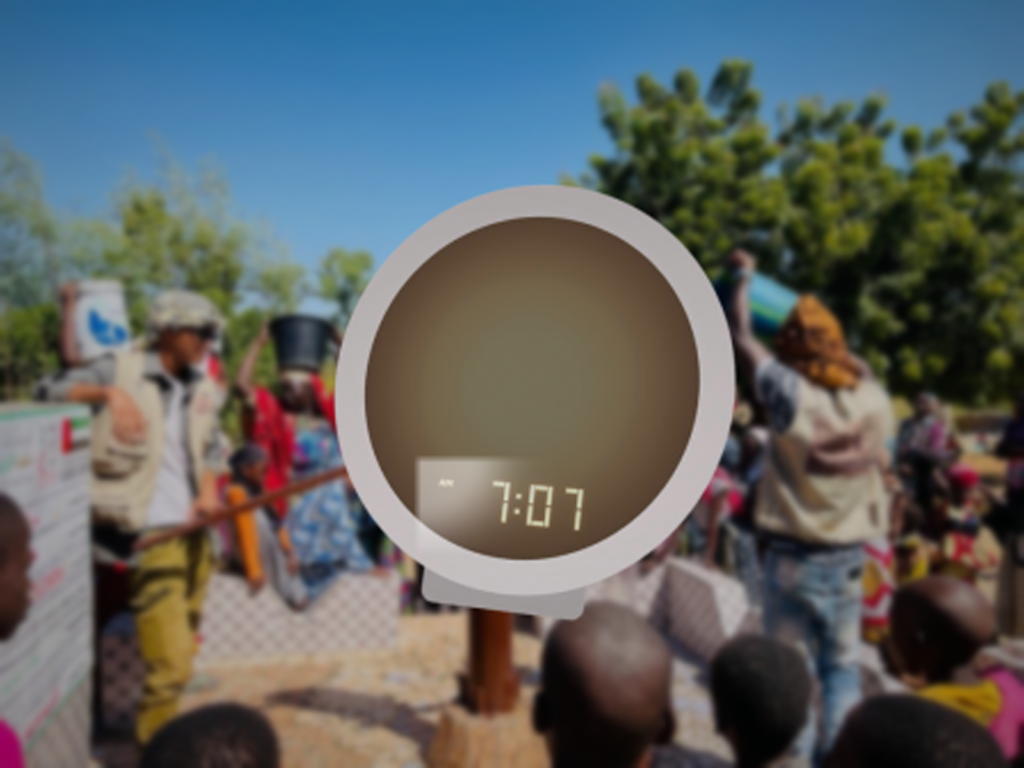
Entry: 7:07
